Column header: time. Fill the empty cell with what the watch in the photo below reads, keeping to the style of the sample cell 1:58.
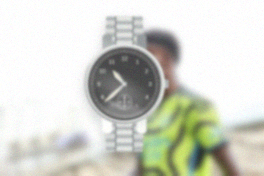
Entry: 10:38
